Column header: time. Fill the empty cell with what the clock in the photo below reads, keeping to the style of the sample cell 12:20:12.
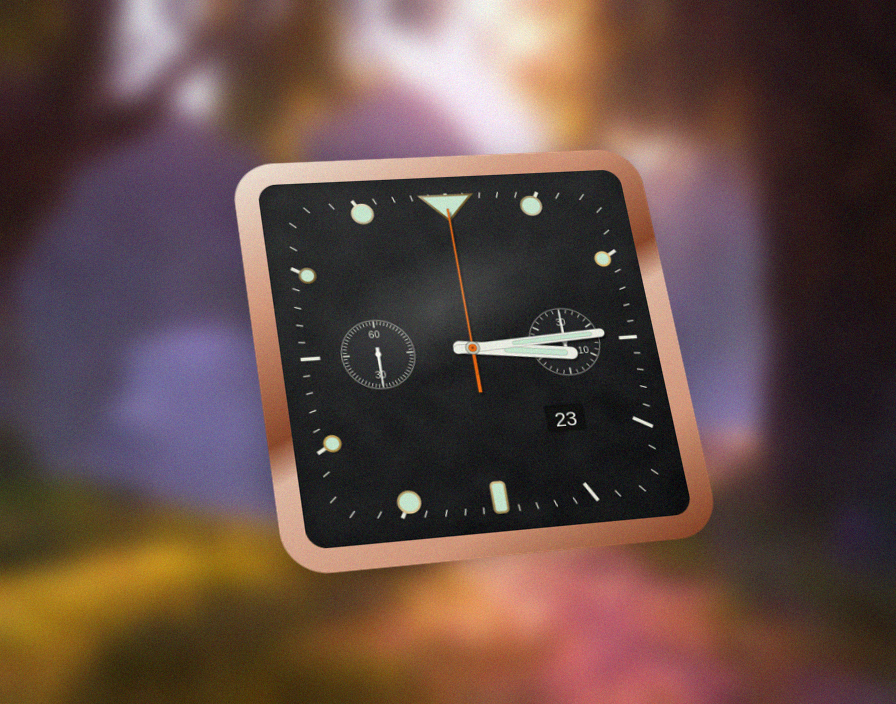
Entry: 3:14:30
